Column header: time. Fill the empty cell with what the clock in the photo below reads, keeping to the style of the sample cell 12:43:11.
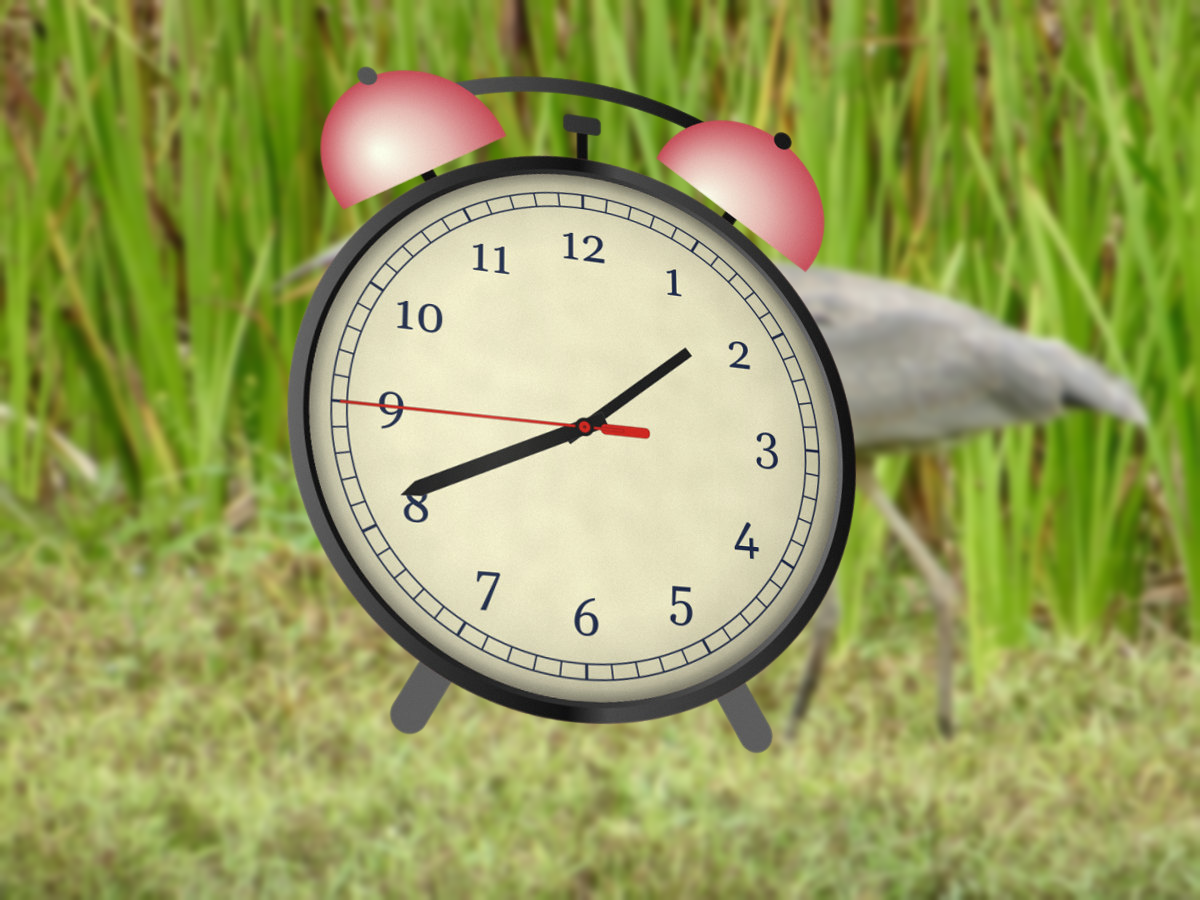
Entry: 1:40:45
